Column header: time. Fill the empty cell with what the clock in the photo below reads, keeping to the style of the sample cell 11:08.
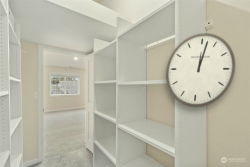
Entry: 12:02
